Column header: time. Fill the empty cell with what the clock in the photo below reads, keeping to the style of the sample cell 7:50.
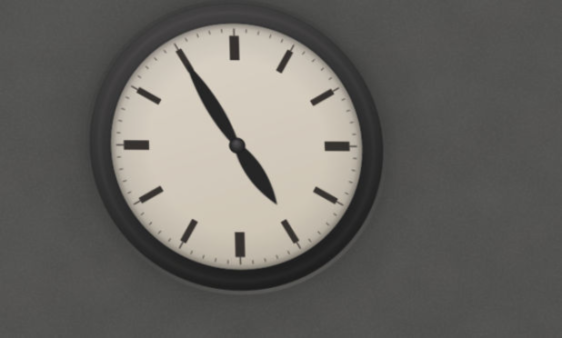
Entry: 4:55
